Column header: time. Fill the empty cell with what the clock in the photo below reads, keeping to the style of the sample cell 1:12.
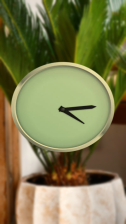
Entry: 4:14
